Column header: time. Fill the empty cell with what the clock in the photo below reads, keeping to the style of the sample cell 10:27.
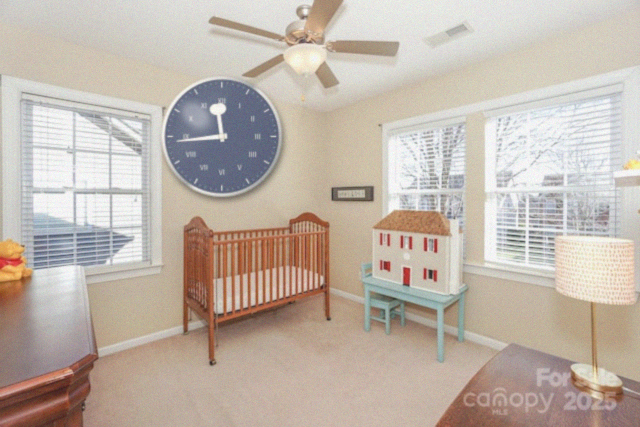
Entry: 11:44
